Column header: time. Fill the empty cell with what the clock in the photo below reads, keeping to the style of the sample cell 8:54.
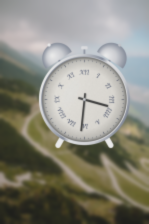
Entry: 3:31
